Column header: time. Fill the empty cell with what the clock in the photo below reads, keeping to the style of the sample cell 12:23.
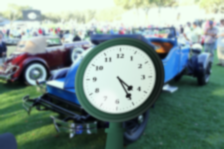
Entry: 4:25
